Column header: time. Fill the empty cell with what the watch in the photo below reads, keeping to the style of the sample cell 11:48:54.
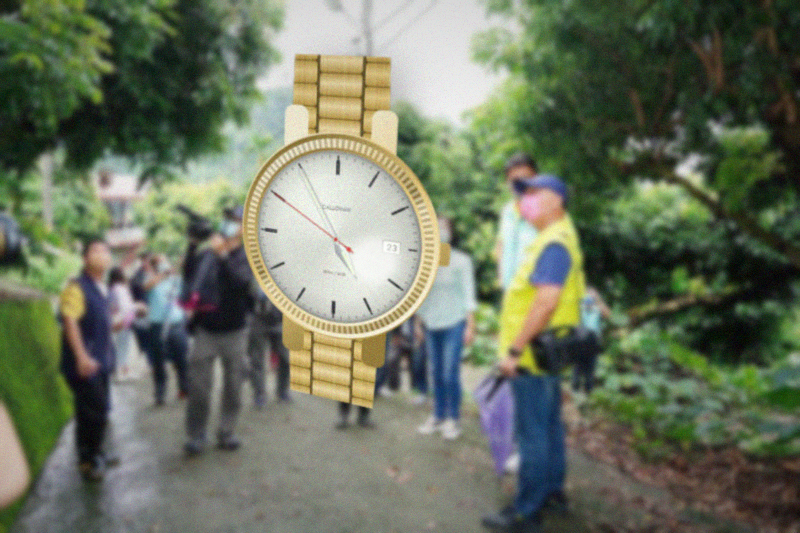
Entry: 4:54:50
